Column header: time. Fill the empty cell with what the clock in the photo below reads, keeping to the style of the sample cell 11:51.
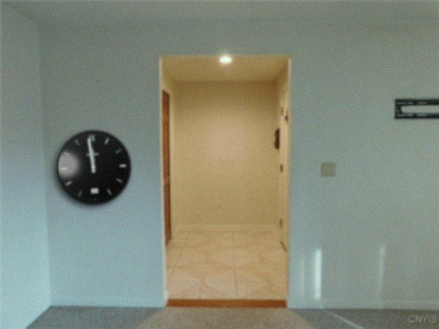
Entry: 11:59
